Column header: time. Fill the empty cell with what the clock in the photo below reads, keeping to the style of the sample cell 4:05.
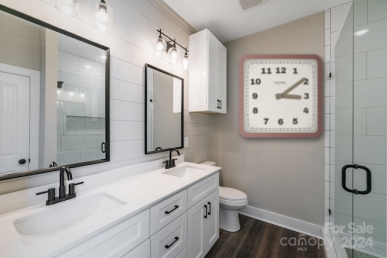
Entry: 3:09
